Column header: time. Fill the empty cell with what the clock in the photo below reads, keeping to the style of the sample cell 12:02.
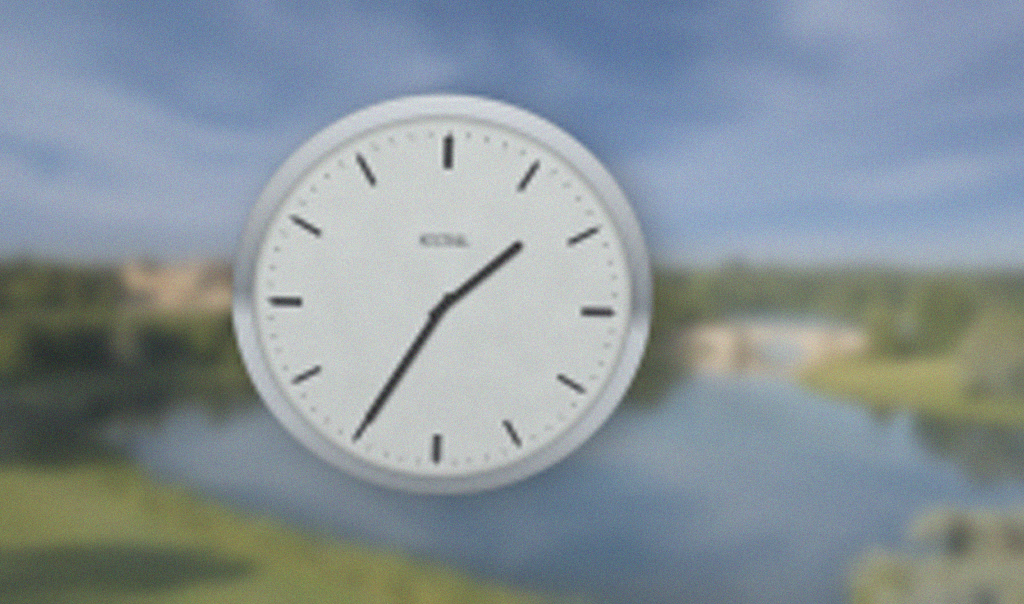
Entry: 1:35
